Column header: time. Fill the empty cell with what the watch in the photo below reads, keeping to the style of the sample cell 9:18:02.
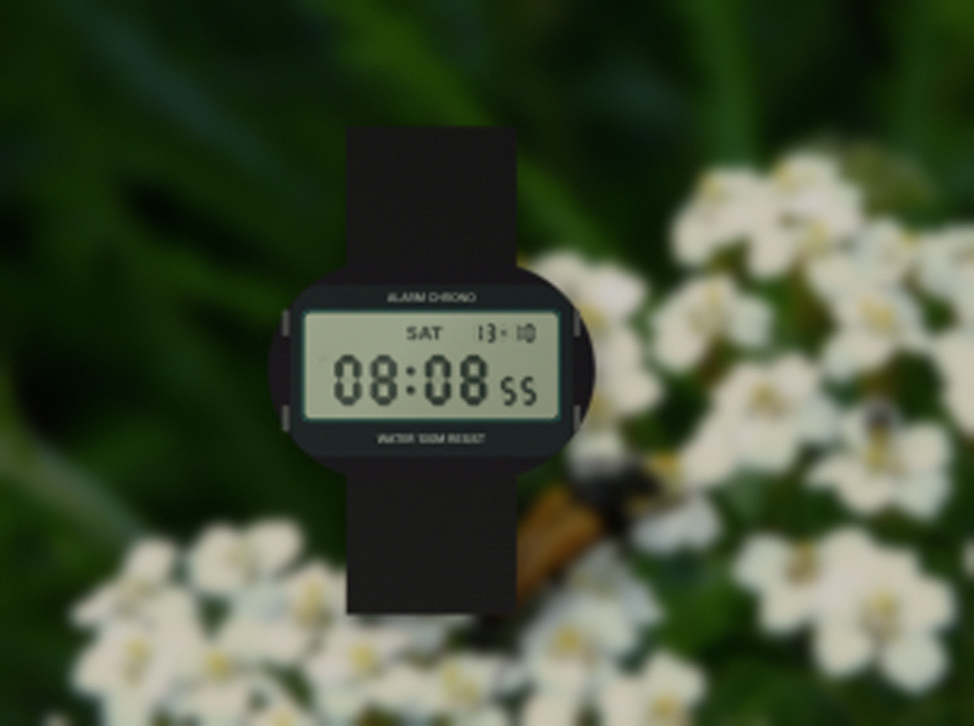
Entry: 8:08:55
